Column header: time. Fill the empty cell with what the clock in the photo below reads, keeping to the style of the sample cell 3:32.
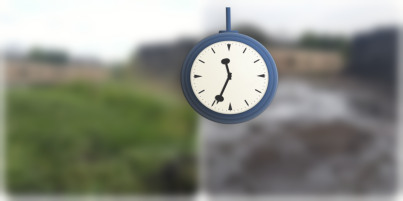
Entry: 11:34
